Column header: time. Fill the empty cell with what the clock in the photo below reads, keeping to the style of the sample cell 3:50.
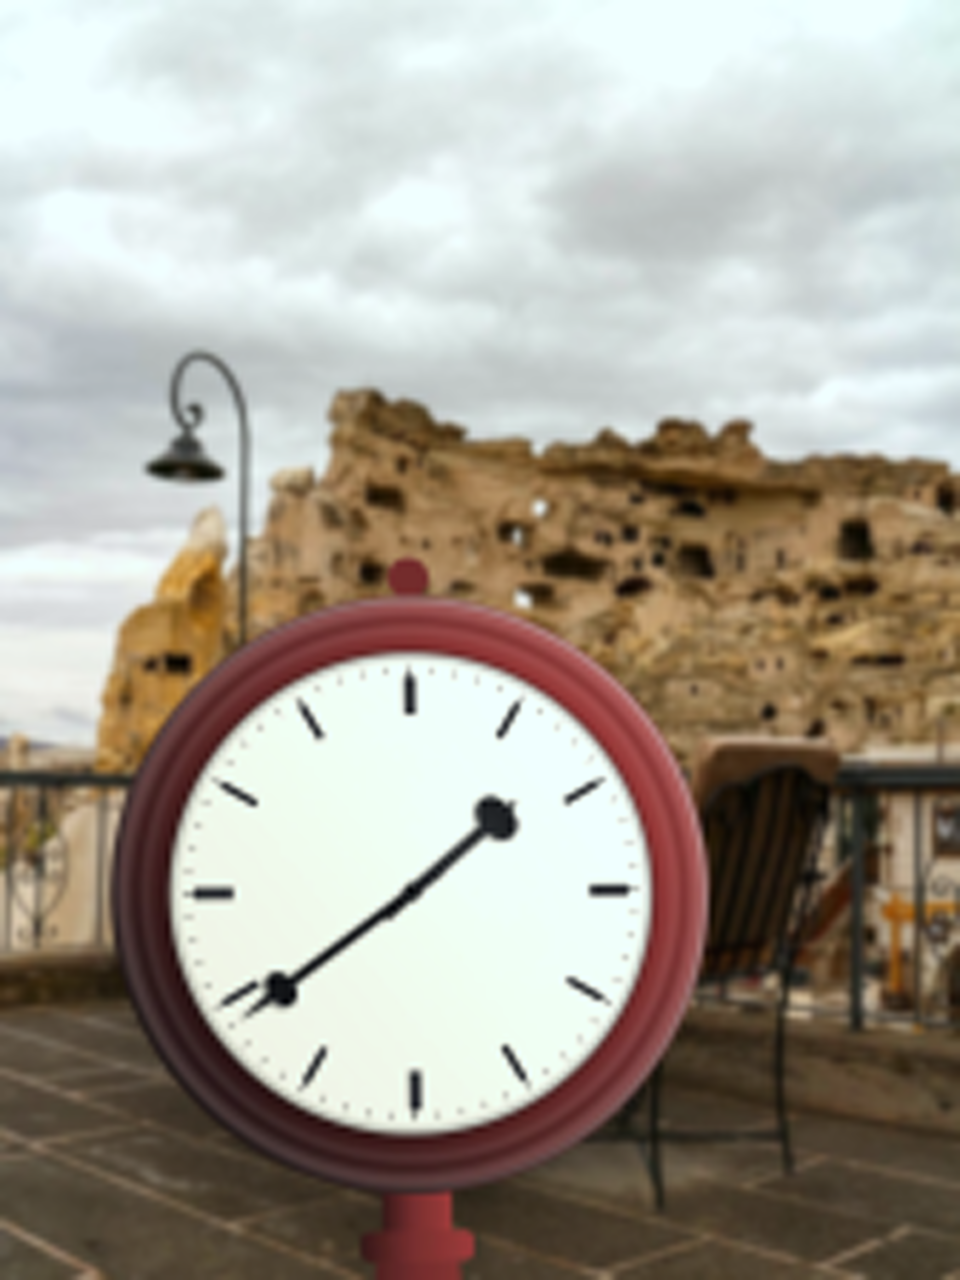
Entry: 1:39
